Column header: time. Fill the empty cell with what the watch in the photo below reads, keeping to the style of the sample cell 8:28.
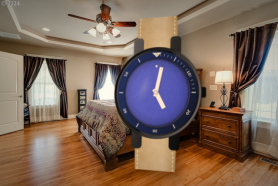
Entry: 5:02
